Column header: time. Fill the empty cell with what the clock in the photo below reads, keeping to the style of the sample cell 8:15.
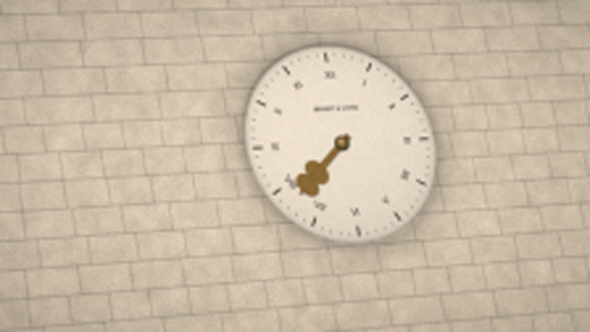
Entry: 7:38
